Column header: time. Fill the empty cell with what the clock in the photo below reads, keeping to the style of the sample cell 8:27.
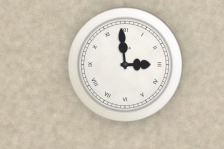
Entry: 2:59
